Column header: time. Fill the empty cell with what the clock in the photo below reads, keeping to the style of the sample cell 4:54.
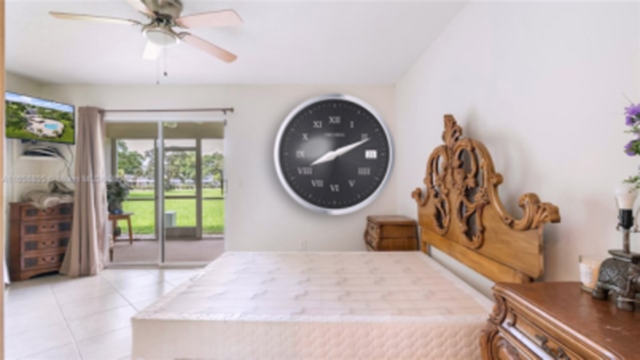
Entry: 8:11
